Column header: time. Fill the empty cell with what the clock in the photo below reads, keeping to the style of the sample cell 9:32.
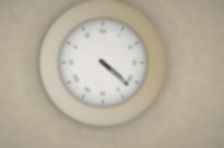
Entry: 4:22
